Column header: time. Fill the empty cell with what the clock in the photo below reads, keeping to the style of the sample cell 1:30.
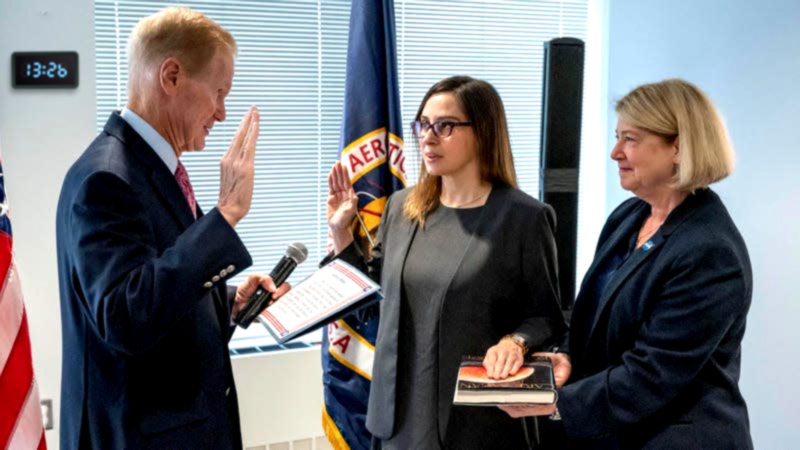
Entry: 13:26
